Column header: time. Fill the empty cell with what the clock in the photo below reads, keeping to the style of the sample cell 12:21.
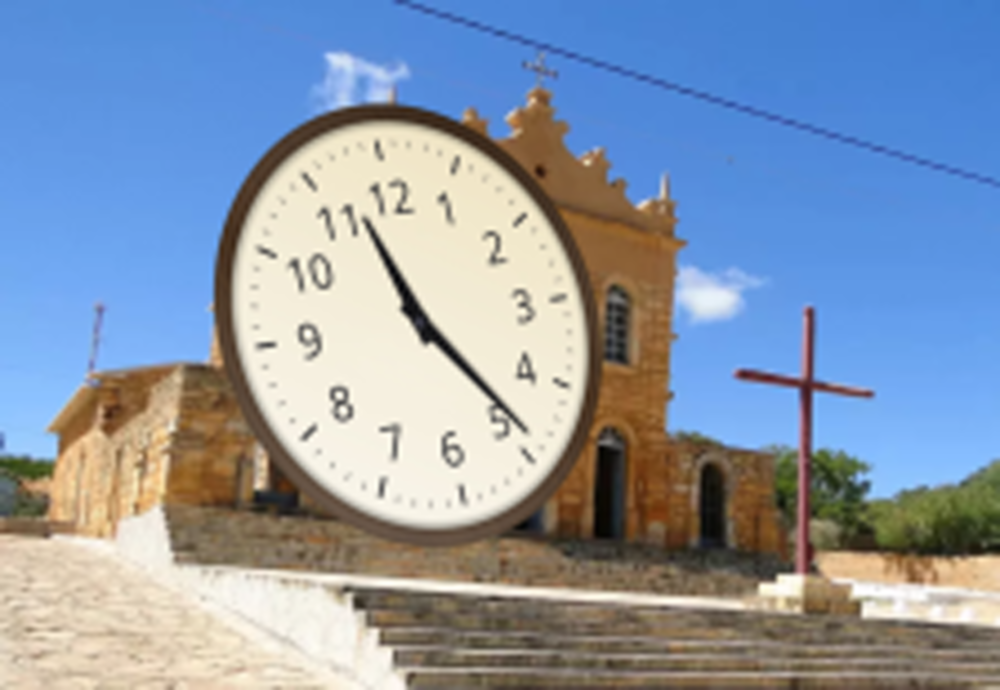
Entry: 11:24
